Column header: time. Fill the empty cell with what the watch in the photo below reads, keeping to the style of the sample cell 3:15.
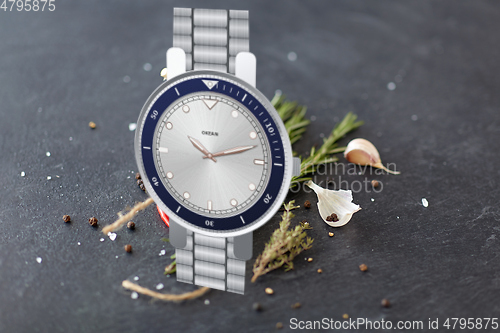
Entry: 10:12
